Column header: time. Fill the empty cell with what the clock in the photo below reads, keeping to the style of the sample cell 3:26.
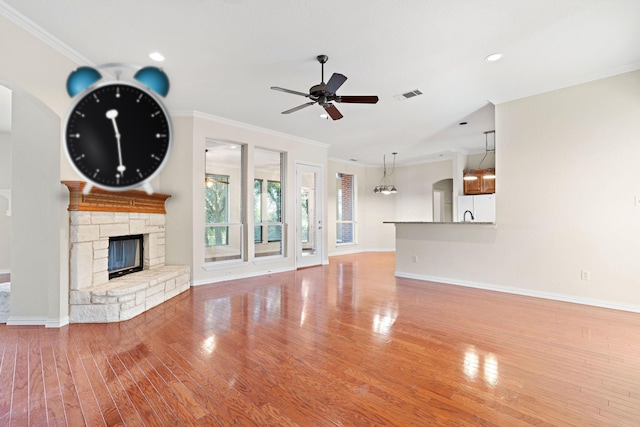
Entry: 11:29
